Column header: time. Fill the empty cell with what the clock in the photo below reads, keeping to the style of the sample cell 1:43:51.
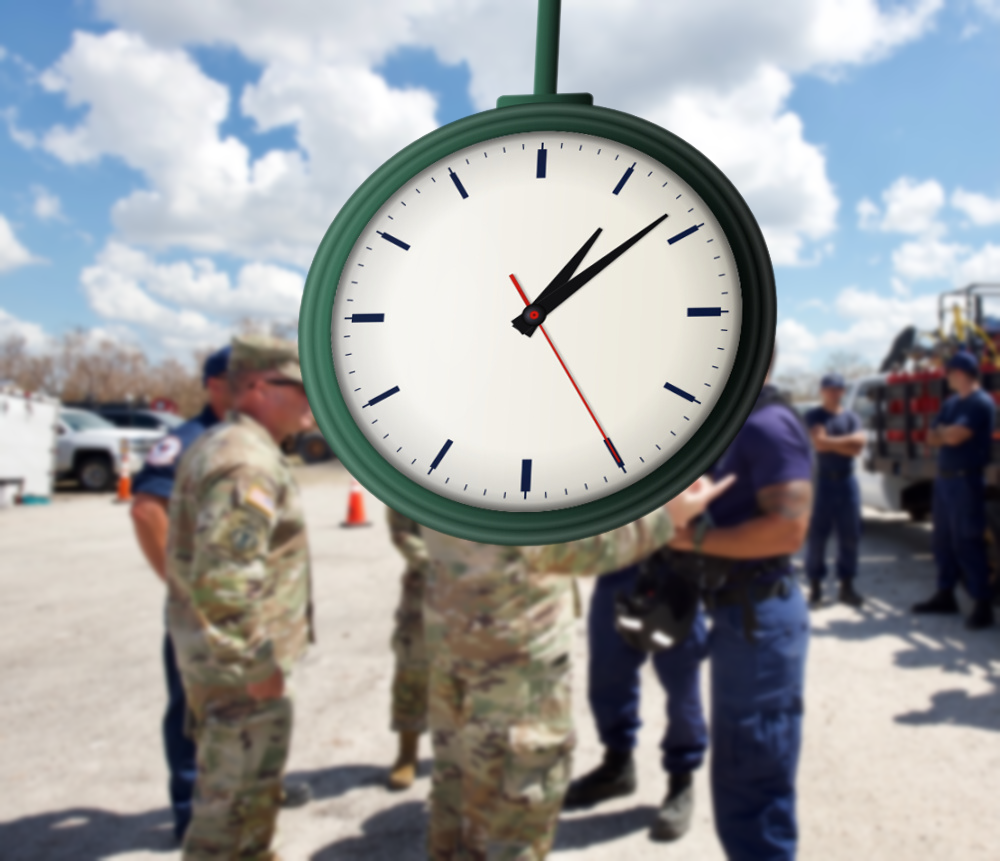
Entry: 1:08:25
